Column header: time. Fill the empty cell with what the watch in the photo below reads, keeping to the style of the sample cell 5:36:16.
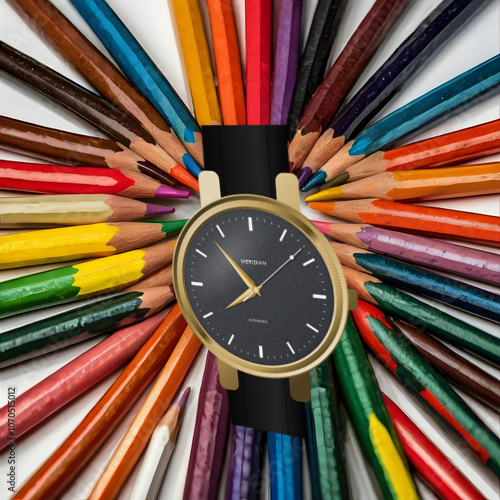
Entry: 7:53:08
